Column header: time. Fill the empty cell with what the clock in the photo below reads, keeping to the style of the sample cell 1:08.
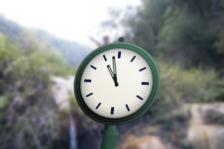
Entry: 10:58
